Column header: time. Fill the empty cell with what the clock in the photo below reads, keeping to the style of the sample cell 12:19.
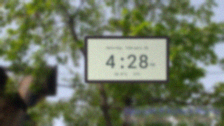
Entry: 4:28
